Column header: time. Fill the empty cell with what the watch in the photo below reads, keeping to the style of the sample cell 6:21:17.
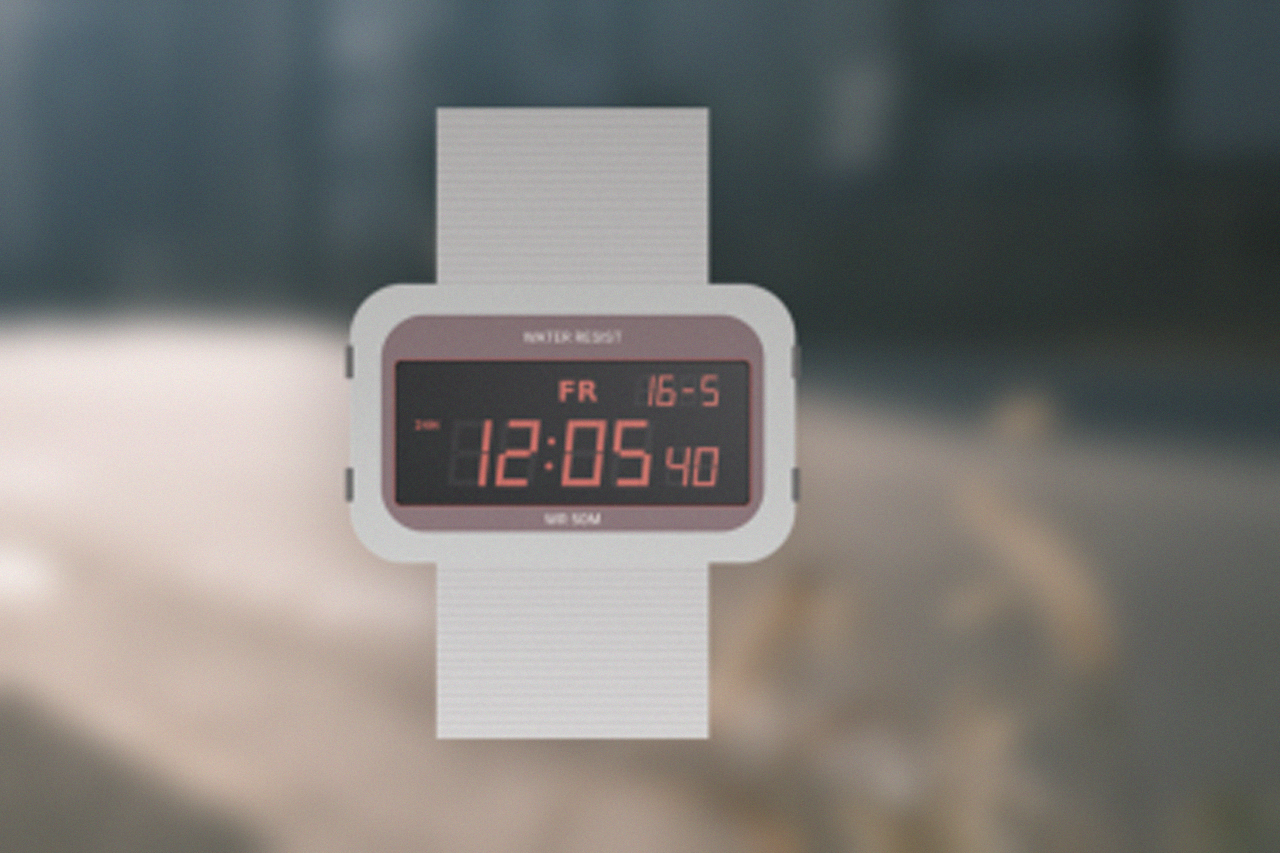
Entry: 12:05:40
